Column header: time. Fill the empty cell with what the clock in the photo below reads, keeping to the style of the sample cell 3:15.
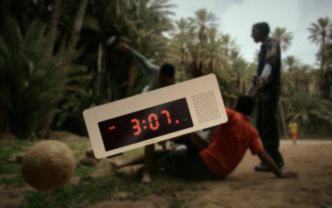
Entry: 3:07
